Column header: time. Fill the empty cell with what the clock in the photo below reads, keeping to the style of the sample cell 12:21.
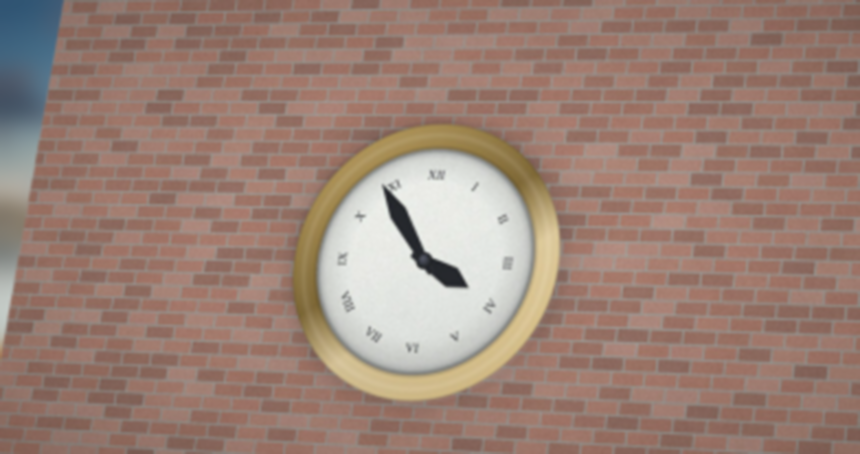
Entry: 3:54
